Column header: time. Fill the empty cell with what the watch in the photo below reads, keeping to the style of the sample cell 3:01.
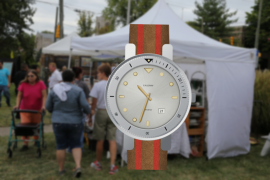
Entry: 10:33
